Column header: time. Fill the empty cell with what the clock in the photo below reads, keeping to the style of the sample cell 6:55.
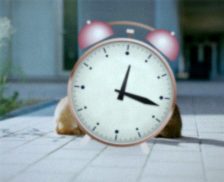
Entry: 12:17
